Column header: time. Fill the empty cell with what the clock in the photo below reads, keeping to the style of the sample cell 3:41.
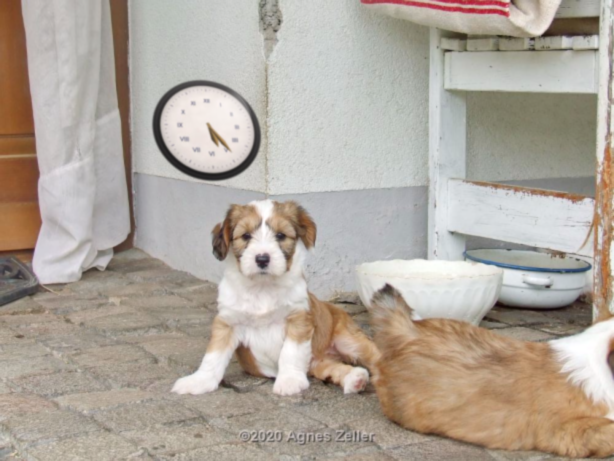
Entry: 5:24
